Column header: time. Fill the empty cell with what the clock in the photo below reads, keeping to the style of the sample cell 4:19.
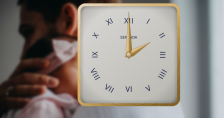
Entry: 2:00
